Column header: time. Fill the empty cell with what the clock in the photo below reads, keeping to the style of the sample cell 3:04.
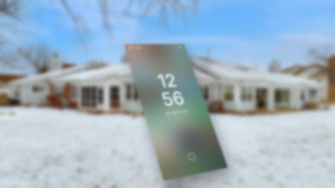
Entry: 12:56
